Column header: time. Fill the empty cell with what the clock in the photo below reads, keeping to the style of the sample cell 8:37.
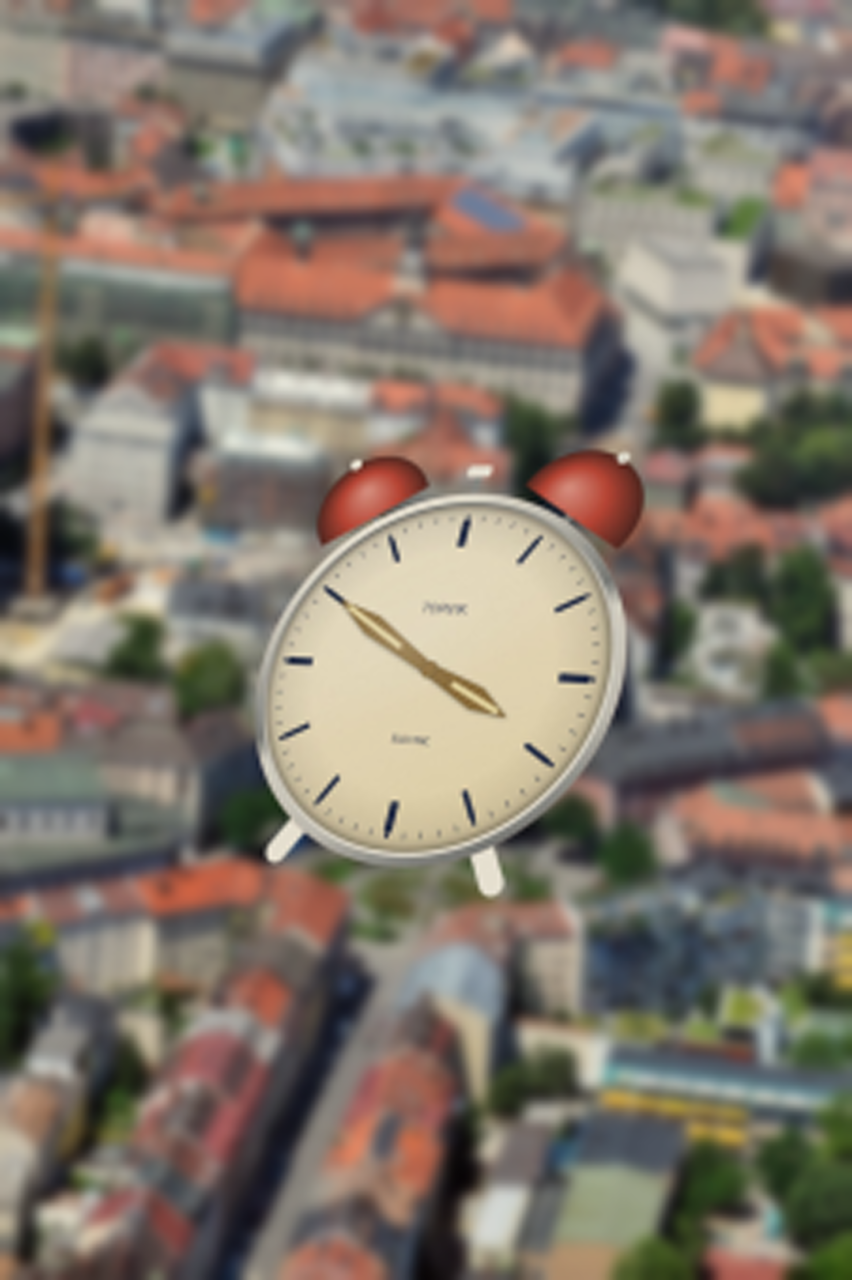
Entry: 3:50
